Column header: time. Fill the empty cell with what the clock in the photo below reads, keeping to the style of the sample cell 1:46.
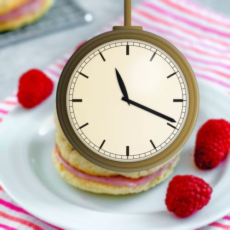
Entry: 11:19
